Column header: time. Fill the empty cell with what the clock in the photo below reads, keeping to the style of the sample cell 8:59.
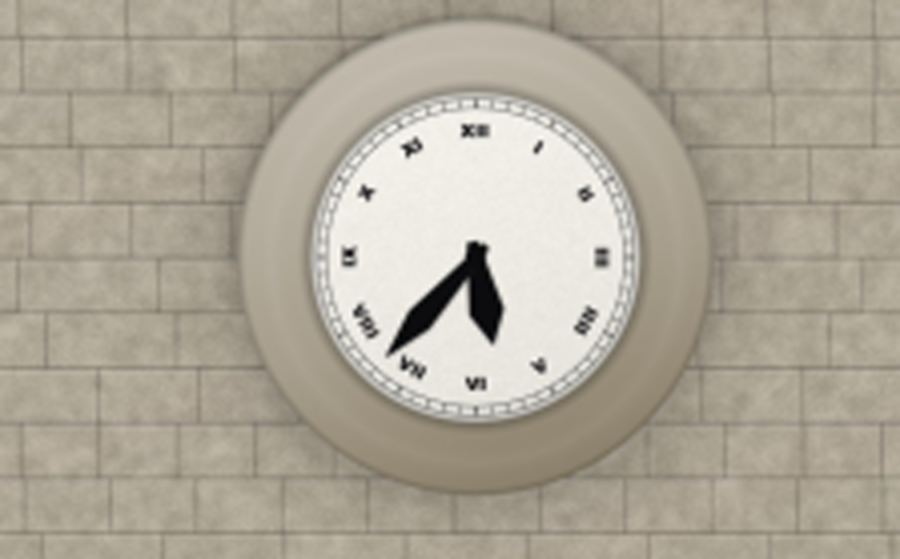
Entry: 5:37
